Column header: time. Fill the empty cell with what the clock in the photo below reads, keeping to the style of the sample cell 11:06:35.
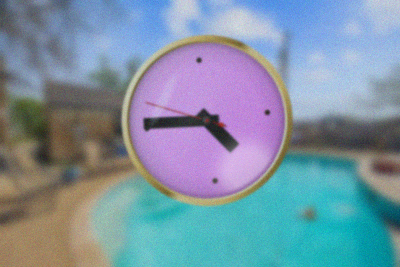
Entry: 4:45:49
